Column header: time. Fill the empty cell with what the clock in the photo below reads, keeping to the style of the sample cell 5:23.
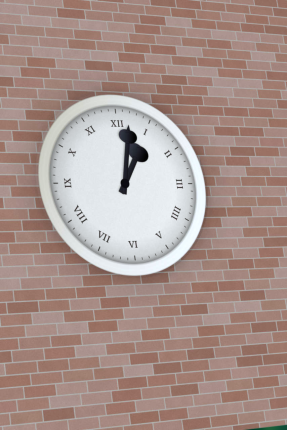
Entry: 1:02
